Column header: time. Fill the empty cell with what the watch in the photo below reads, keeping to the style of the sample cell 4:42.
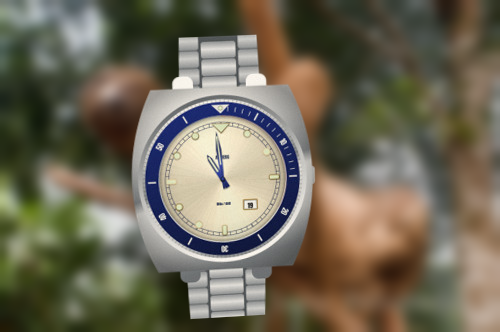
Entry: 10:59
